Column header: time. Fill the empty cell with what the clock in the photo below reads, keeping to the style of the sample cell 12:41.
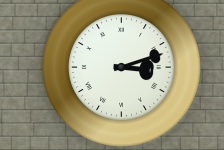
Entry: 3:12
